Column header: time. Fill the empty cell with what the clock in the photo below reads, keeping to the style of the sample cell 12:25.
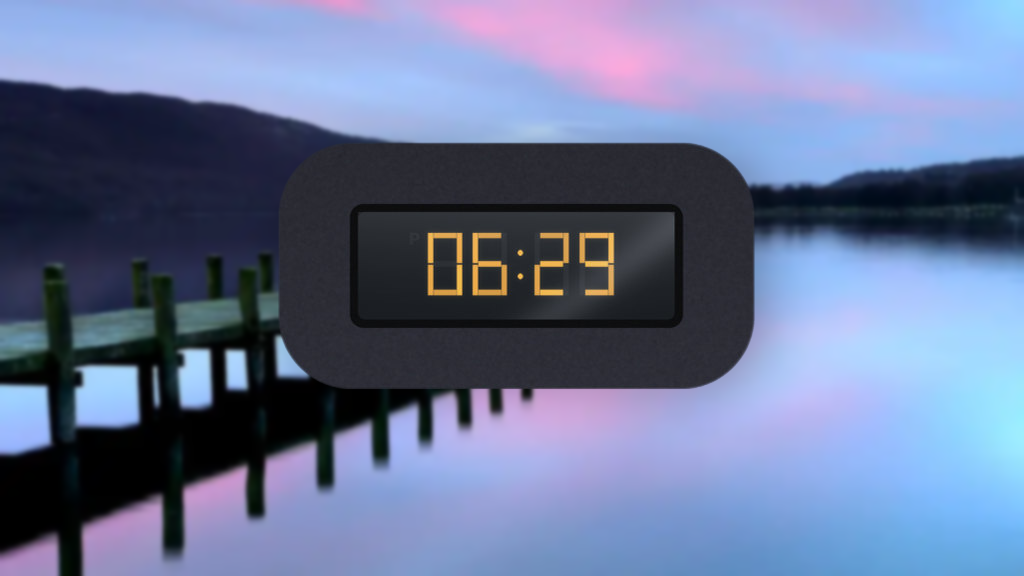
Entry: 6:29
